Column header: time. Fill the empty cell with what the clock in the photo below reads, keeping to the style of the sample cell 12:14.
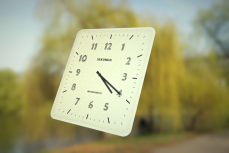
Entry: 4:20
